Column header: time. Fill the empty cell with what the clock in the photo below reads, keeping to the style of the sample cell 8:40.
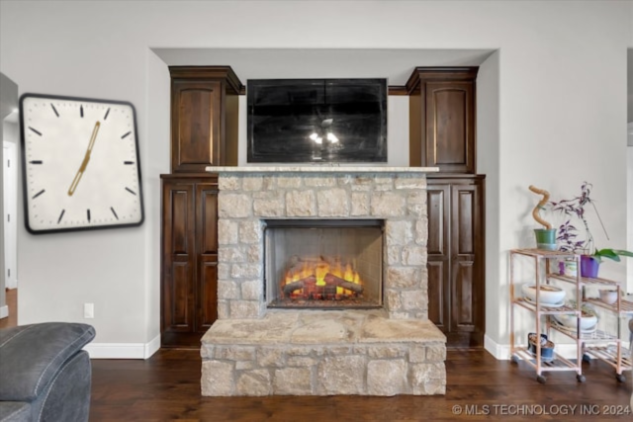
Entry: 7:04
